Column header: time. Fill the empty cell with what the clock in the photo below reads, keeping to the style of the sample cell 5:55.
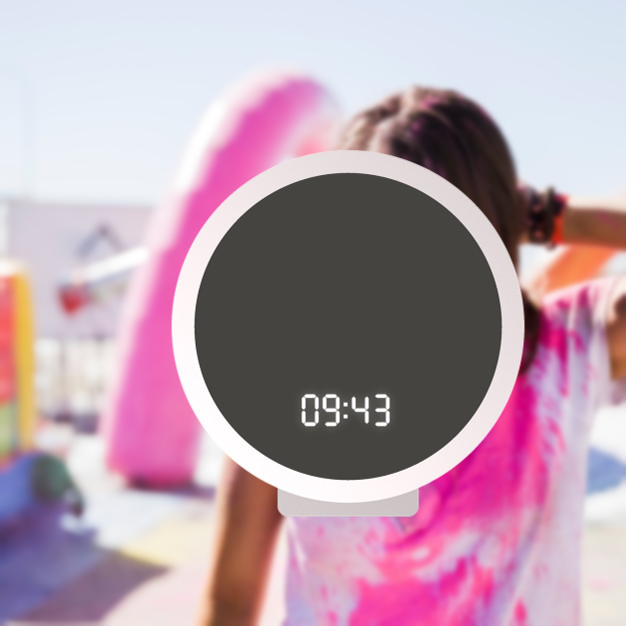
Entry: 9:43
